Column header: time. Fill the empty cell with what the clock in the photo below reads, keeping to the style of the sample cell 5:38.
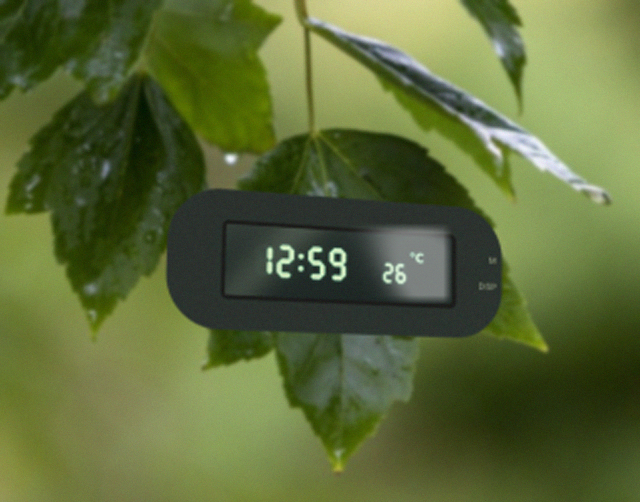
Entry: 12:59
